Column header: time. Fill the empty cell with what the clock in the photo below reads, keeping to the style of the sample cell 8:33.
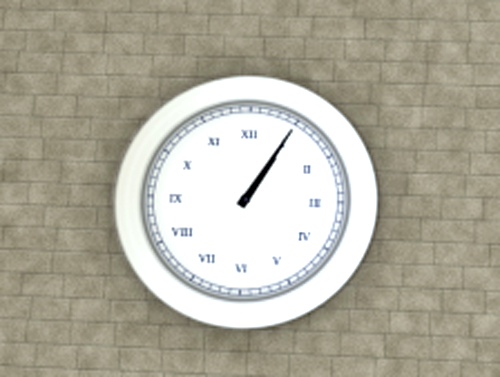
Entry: 1:05
